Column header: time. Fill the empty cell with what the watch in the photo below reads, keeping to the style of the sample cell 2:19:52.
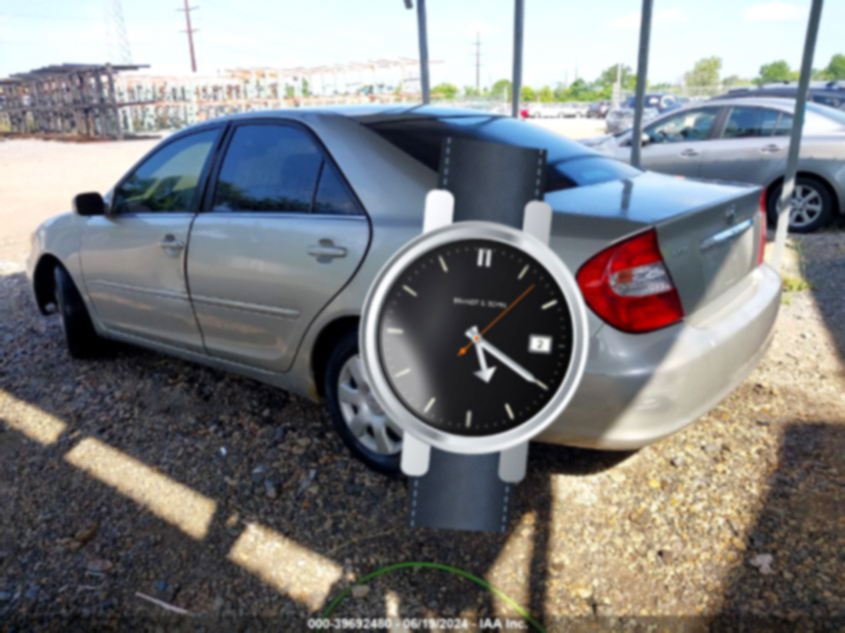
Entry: 5:20:07
